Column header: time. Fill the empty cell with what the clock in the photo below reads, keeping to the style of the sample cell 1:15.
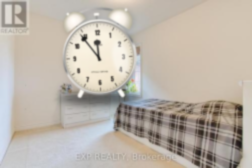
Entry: 11:54
